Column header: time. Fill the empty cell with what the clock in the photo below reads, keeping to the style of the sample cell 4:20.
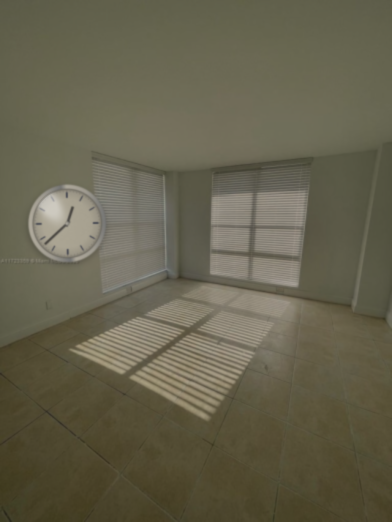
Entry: 12:38
